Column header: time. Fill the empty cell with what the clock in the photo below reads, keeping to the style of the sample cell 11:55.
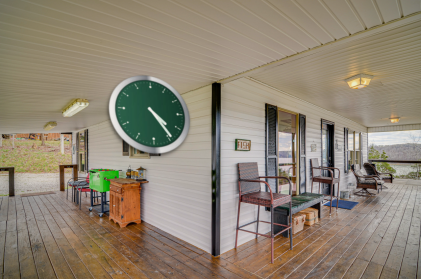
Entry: 4:24
